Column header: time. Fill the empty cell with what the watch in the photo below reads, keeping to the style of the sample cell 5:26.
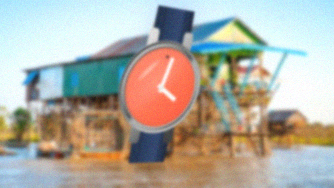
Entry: 4:02
